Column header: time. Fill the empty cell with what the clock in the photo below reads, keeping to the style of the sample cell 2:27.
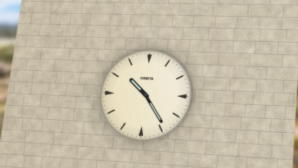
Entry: 10:24
